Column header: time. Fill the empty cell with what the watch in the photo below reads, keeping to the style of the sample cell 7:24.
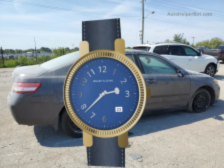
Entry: 2:38
